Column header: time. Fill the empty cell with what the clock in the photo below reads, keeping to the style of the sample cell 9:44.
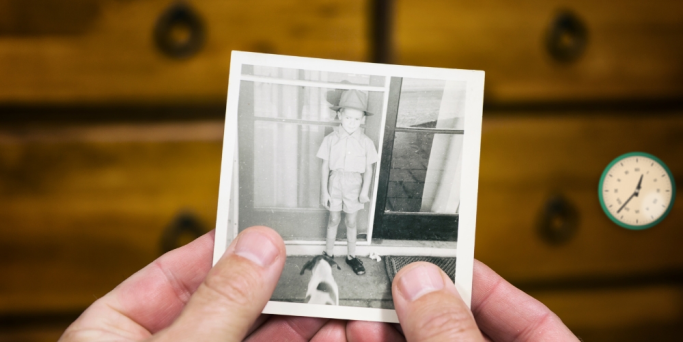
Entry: 12:37
